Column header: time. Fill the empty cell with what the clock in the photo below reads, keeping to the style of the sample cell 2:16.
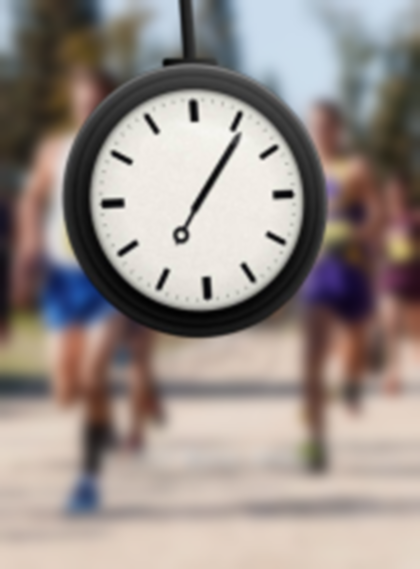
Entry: 7:06
